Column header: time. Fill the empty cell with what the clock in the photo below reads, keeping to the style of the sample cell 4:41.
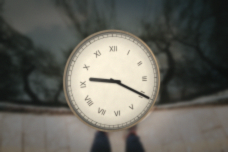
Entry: 9:20
